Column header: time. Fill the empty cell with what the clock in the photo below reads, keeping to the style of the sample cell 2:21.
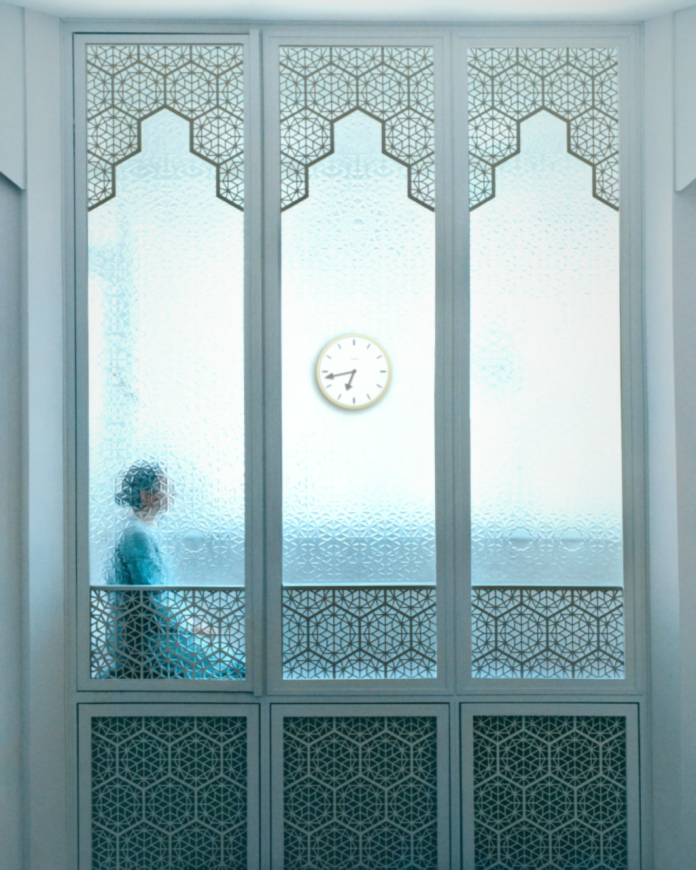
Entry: 6:43
